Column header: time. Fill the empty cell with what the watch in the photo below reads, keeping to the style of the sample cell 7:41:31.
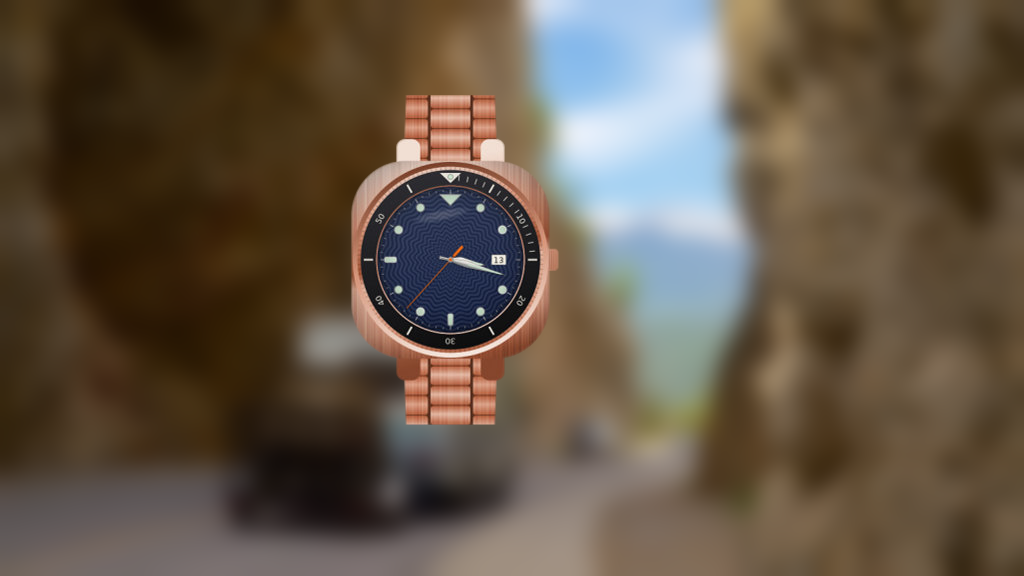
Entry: 3:17:37
